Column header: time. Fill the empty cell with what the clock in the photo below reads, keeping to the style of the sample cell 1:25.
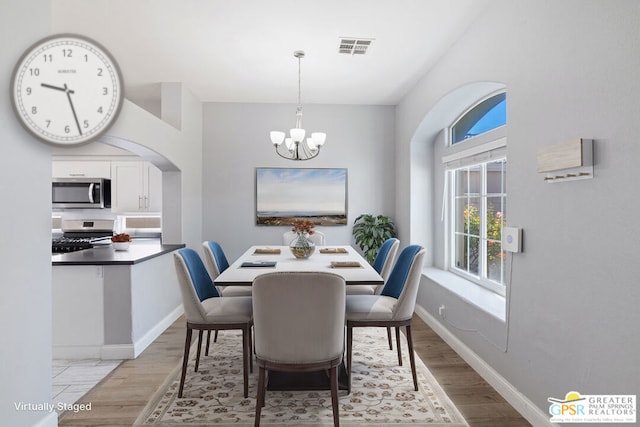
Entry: 9:27
